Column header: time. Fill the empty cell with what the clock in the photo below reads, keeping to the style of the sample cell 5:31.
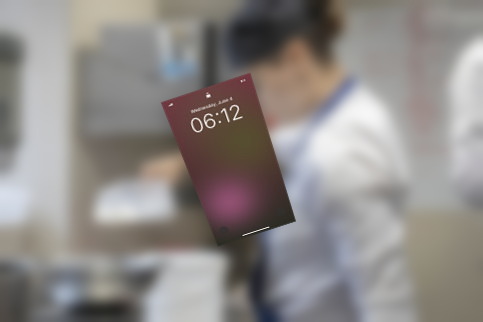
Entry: 6:12
